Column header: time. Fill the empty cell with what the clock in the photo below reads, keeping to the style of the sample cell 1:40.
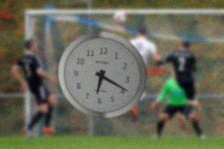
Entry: 6:19
